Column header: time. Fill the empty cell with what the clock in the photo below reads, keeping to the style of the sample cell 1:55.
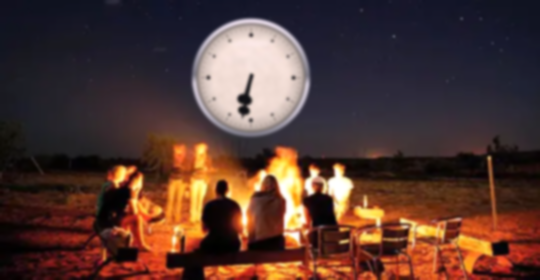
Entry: 6:32
